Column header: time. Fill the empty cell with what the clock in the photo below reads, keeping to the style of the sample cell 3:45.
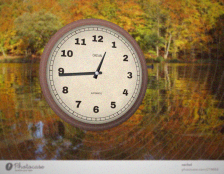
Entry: 12:44
